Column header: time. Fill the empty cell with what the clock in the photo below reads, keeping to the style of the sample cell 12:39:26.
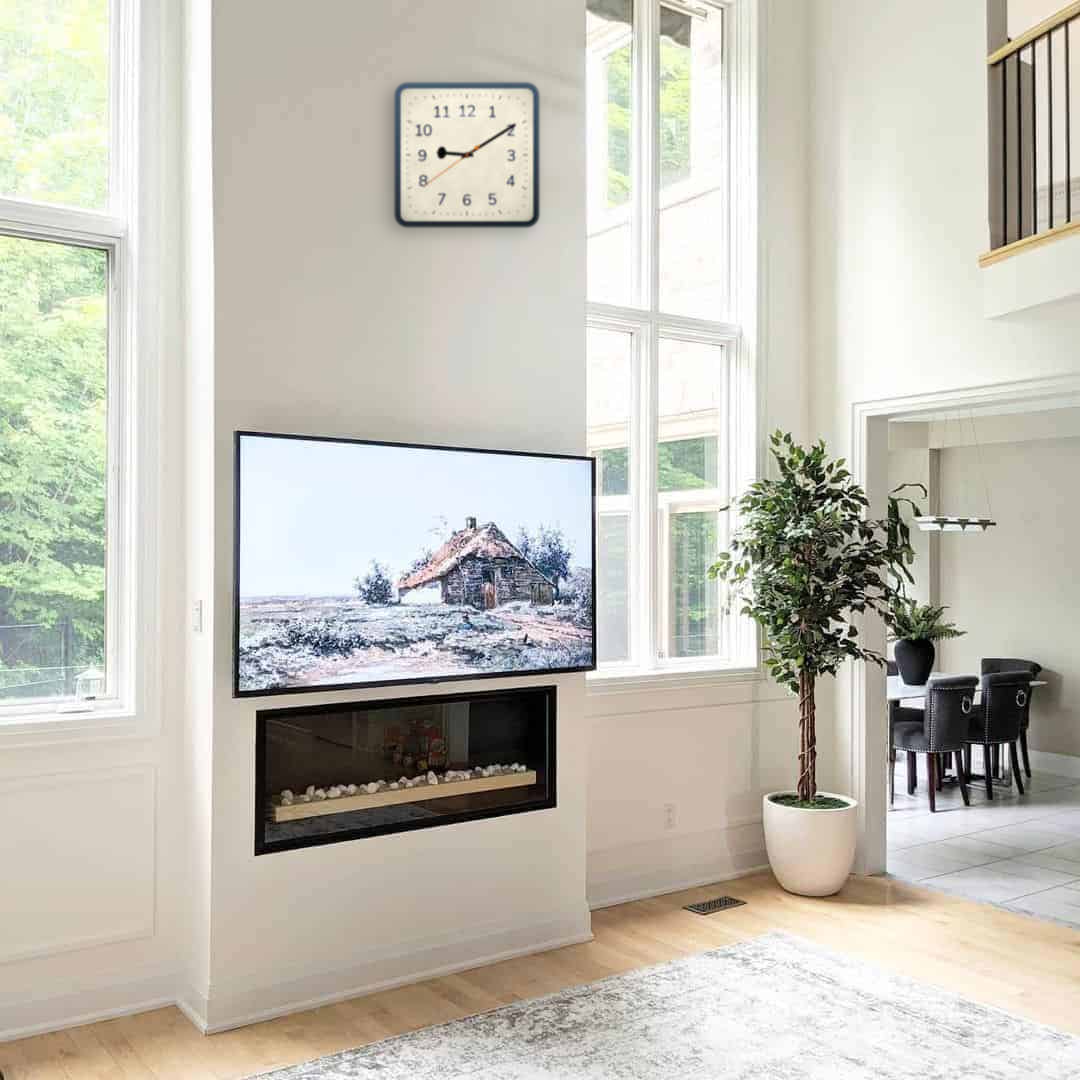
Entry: 9:09:39
